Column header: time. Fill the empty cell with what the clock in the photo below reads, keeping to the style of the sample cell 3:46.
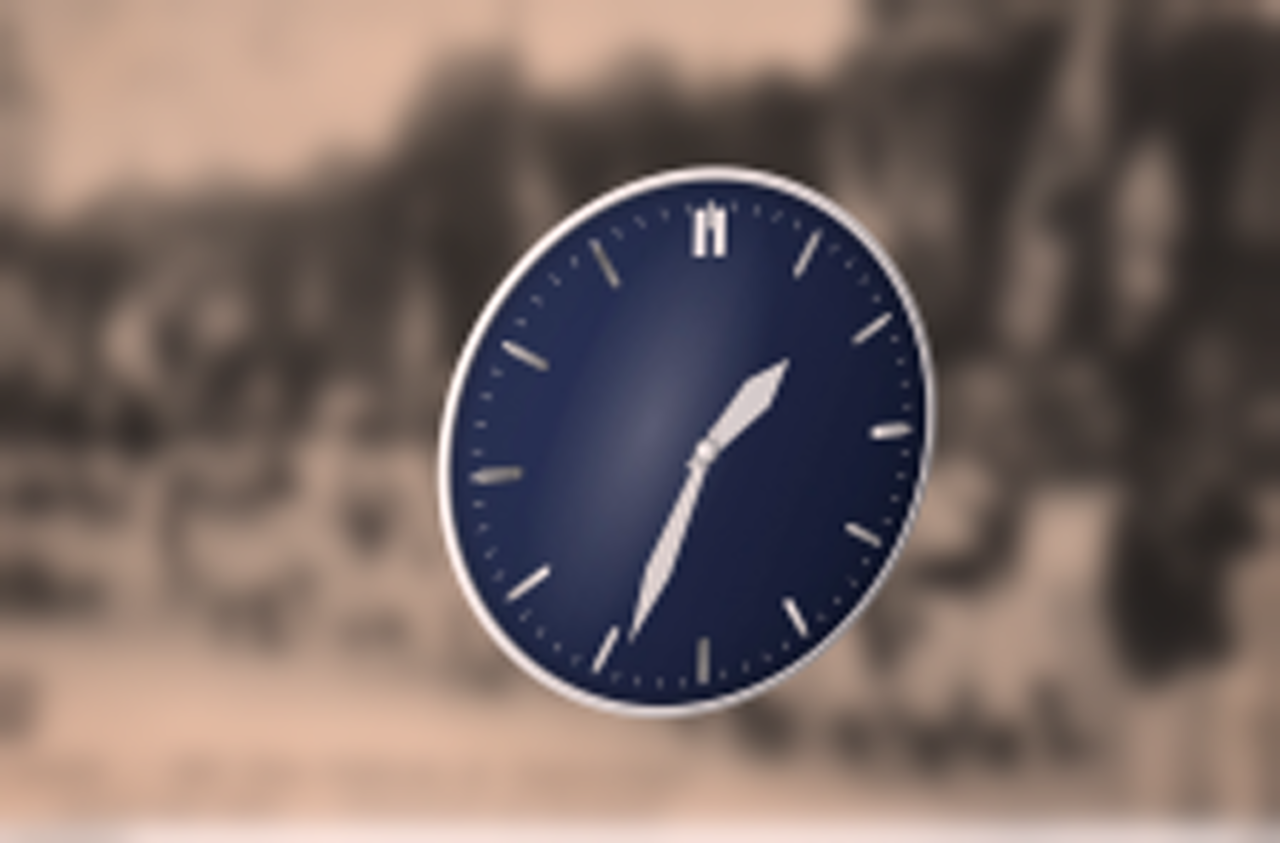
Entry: 1:34
